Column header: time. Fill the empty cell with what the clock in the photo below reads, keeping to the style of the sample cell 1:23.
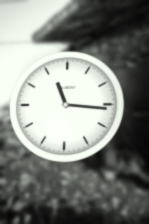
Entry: 11:16
